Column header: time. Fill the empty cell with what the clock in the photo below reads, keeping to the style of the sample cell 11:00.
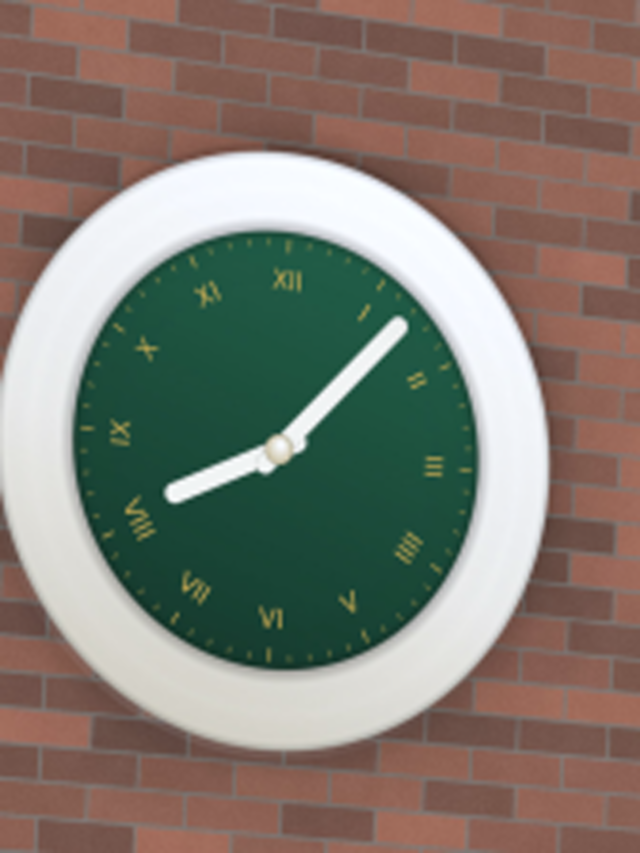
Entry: 8:07
